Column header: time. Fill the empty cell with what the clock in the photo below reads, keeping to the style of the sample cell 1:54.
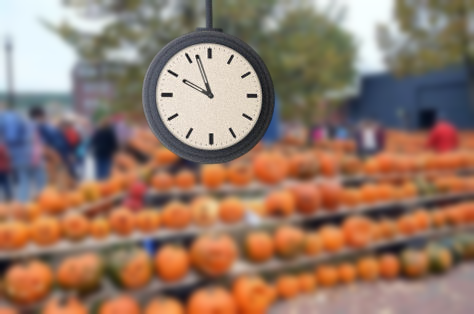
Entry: 9:57
